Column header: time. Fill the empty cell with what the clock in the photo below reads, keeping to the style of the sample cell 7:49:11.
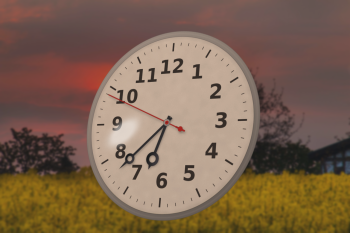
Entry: 6:37:49
